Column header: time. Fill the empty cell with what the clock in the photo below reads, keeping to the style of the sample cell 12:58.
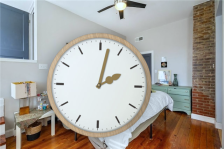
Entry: 2:02
